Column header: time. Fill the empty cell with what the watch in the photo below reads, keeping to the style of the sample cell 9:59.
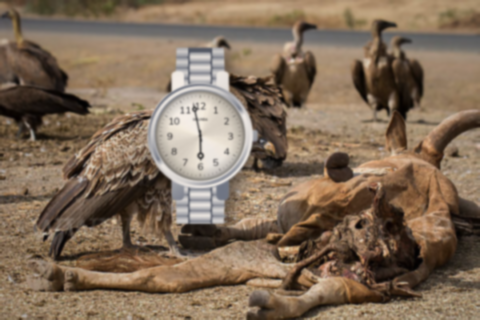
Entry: 5:58
